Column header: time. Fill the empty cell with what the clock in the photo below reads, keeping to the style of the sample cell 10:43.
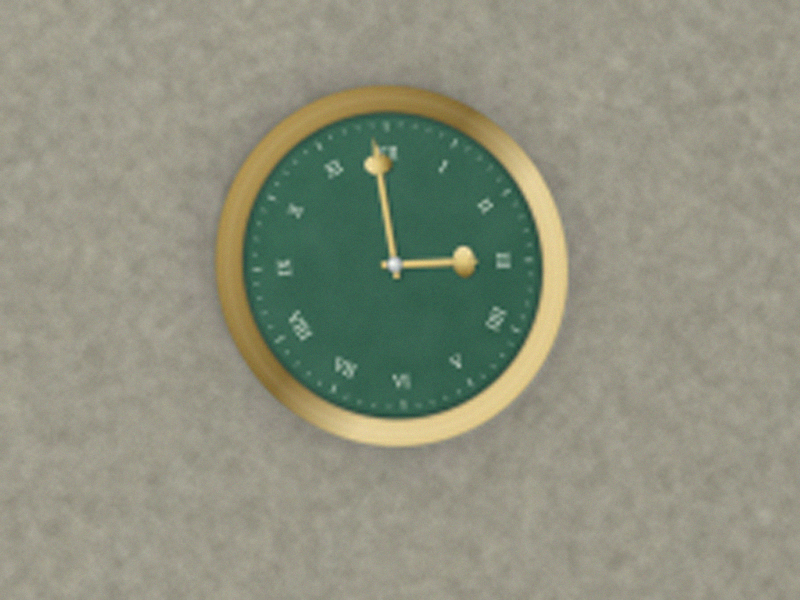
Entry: 2:59
